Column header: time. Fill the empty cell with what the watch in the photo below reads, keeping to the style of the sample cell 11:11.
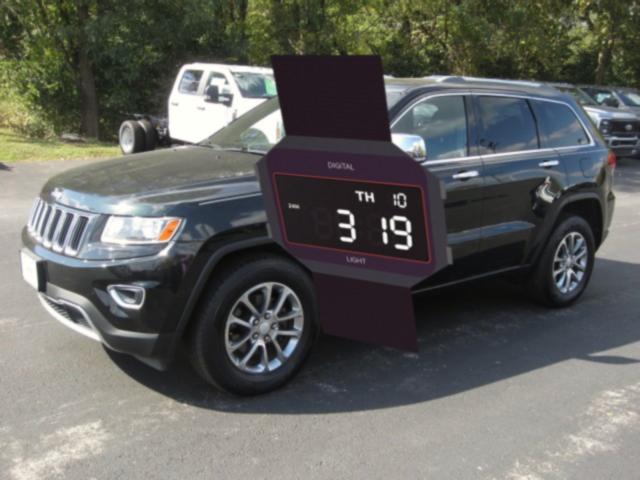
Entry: 3:19
